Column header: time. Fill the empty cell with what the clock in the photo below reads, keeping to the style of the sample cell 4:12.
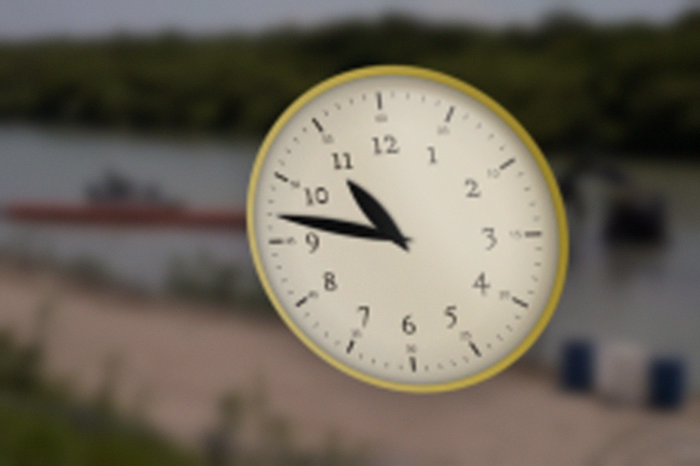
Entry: 10:47
